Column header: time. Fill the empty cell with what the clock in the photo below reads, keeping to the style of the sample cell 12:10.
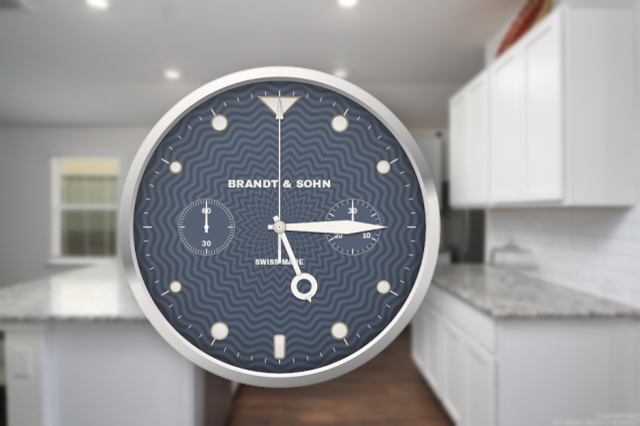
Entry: 5:15
